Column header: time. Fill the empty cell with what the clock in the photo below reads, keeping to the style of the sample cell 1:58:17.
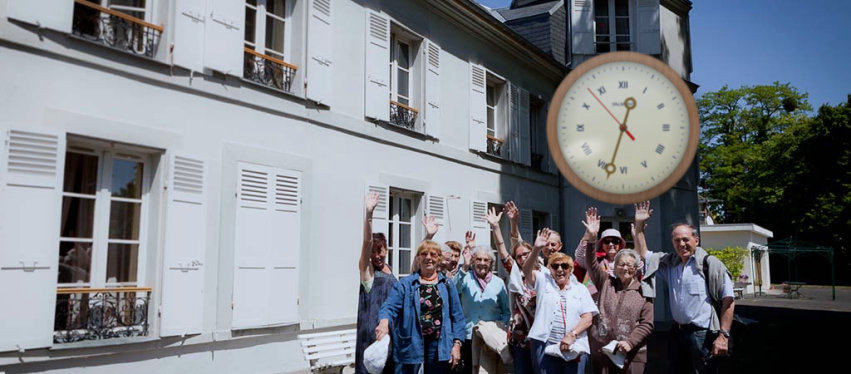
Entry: 12:32:53
